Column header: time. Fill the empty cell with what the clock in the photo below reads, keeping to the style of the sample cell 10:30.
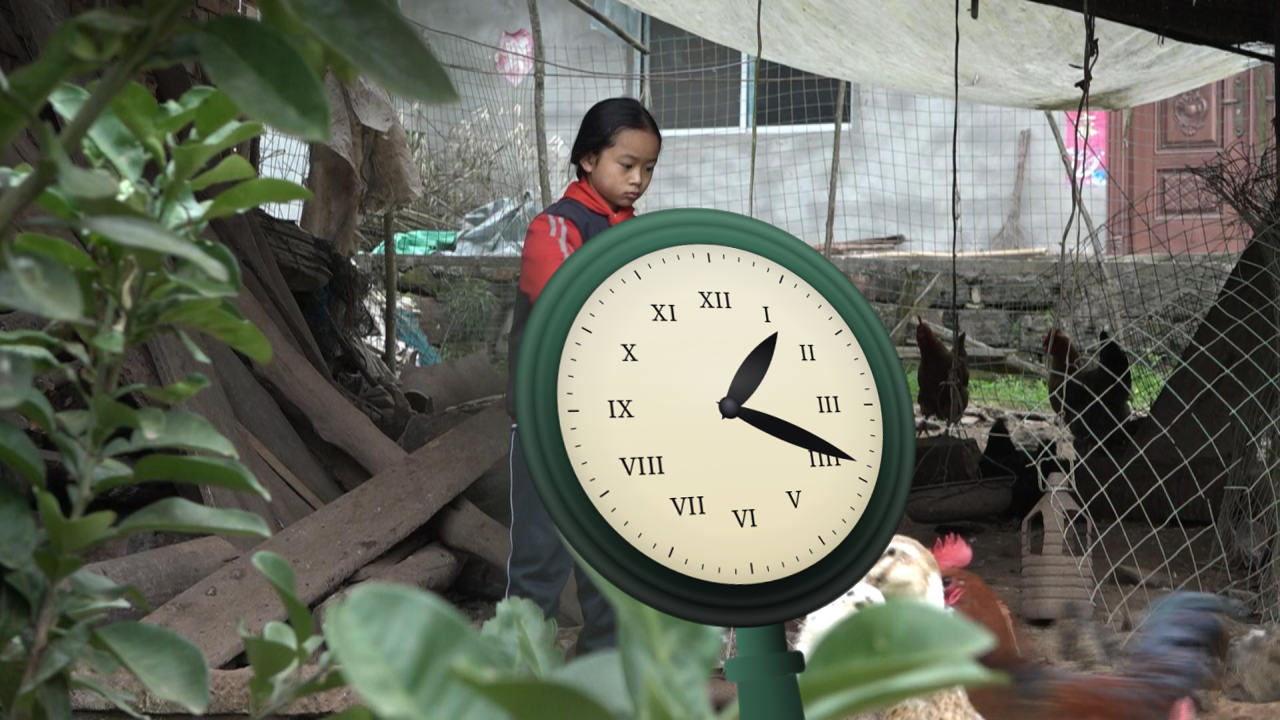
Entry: 1:19
